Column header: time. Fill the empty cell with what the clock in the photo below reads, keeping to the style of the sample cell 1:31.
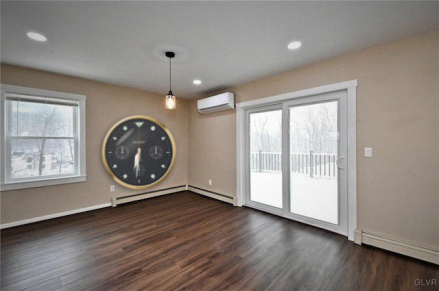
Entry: 6:31
